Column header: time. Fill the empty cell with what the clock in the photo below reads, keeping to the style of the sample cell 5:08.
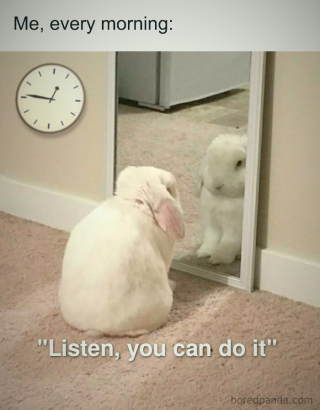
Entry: 12:46
